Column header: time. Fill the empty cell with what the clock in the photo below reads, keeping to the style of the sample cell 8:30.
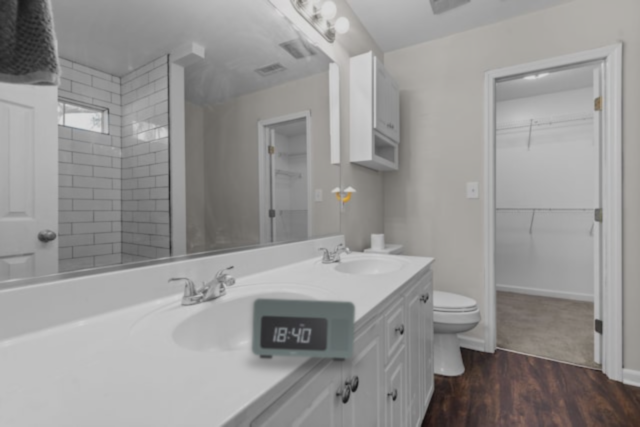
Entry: 18:40
